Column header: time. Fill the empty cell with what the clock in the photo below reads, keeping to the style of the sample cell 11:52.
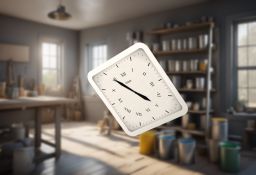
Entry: 4:55
